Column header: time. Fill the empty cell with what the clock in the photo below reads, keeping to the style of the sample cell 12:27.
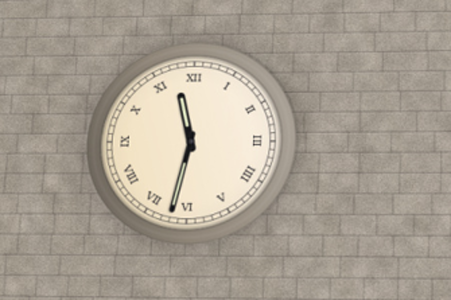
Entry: 11:32
